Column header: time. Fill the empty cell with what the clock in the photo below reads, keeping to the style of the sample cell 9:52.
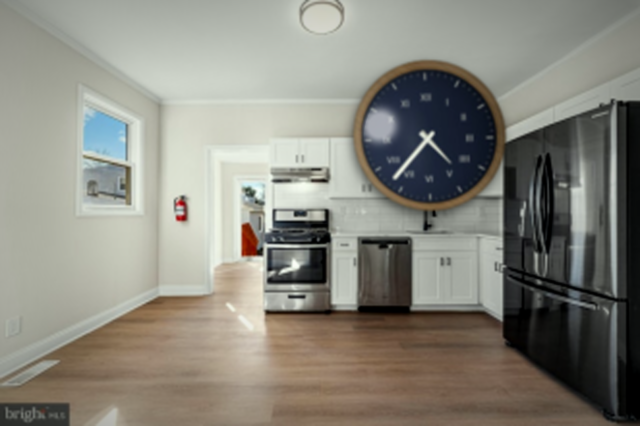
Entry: 4:37
